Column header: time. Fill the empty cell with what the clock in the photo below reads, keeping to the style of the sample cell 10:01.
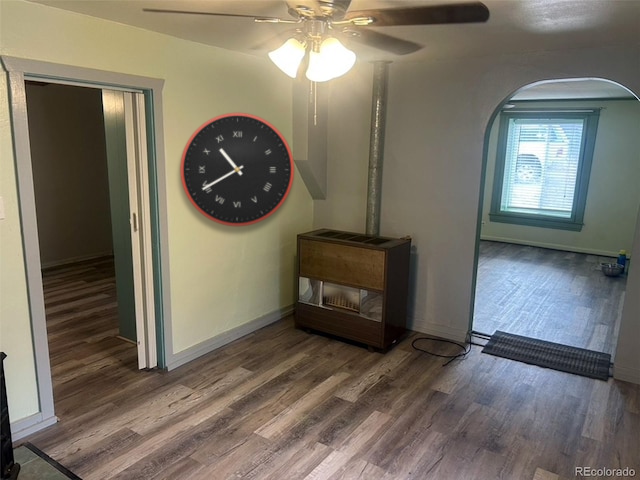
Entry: 10:40
